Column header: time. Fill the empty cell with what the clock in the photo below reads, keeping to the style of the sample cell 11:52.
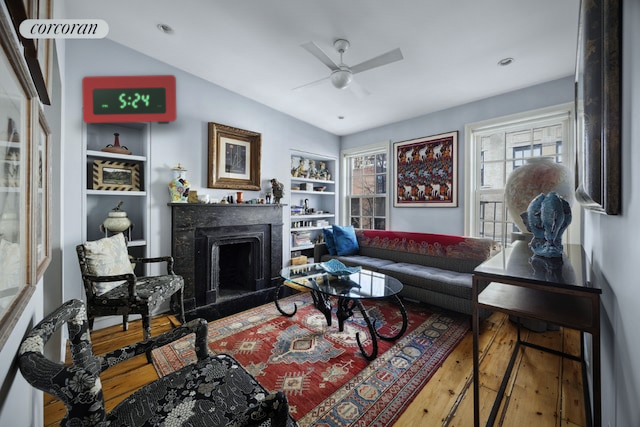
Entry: 5:24
